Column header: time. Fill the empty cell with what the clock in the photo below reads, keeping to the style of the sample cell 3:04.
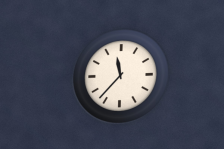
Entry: 11:37
